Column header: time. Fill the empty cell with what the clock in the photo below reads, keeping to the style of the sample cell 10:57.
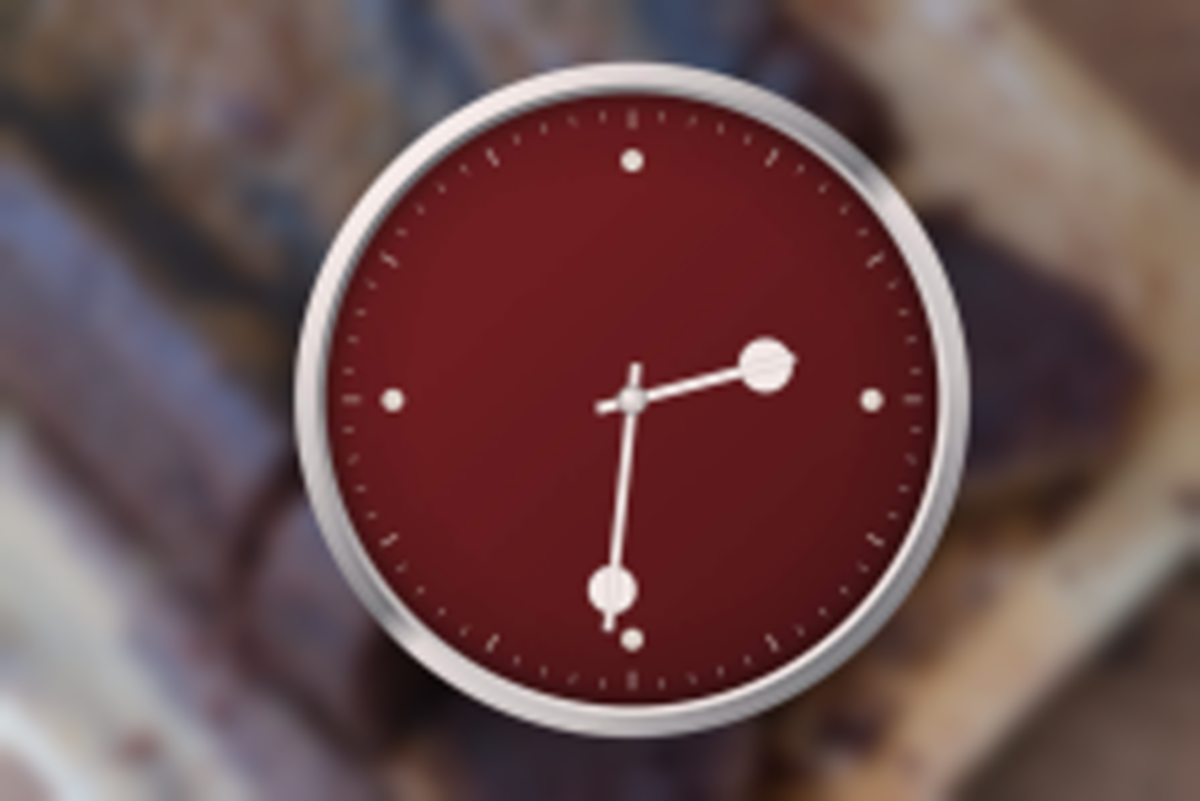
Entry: 2:31
